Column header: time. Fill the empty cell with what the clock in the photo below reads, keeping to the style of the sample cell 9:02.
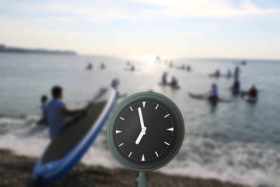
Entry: 6:58
